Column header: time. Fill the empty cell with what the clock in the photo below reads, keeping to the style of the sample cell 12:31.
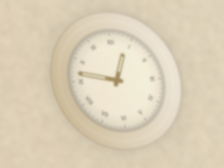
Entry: 12:47
